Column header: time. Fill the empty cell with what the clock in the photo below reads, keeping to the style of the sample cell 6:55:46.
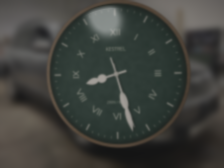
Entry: 8:27:27
